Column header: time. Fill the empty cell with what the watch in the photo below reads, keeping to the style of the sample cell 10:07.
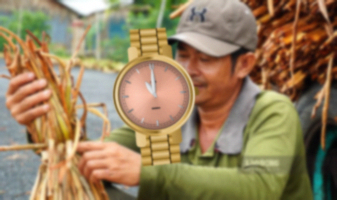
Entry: 11:00
